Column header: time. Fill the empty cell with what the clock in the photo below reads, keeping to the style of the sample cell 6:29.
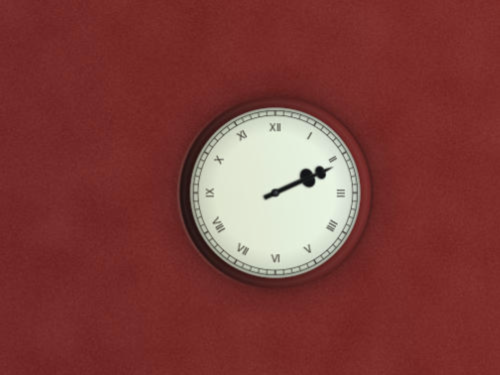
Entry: 2:11
